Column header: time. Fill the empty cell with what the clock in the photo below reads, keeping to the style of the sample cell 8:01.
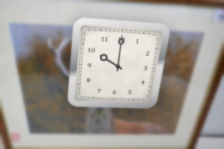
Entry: 10:00
